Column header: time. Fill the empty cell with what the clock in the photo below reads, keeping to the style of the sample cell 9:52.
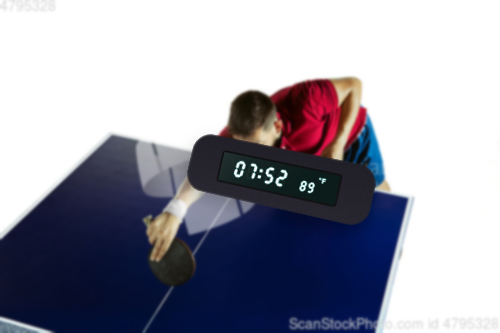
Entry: 7:52
